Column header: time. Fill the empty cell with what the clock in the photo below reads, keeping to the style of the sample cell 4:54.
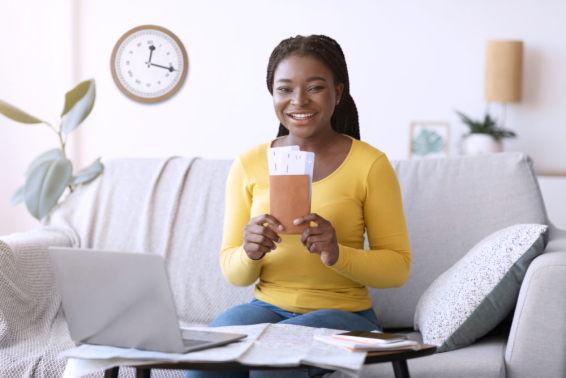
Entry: 12:17
